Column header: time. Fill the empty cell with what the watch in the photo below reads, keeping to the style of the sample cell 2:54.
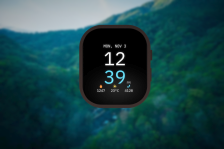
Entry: 12:39
